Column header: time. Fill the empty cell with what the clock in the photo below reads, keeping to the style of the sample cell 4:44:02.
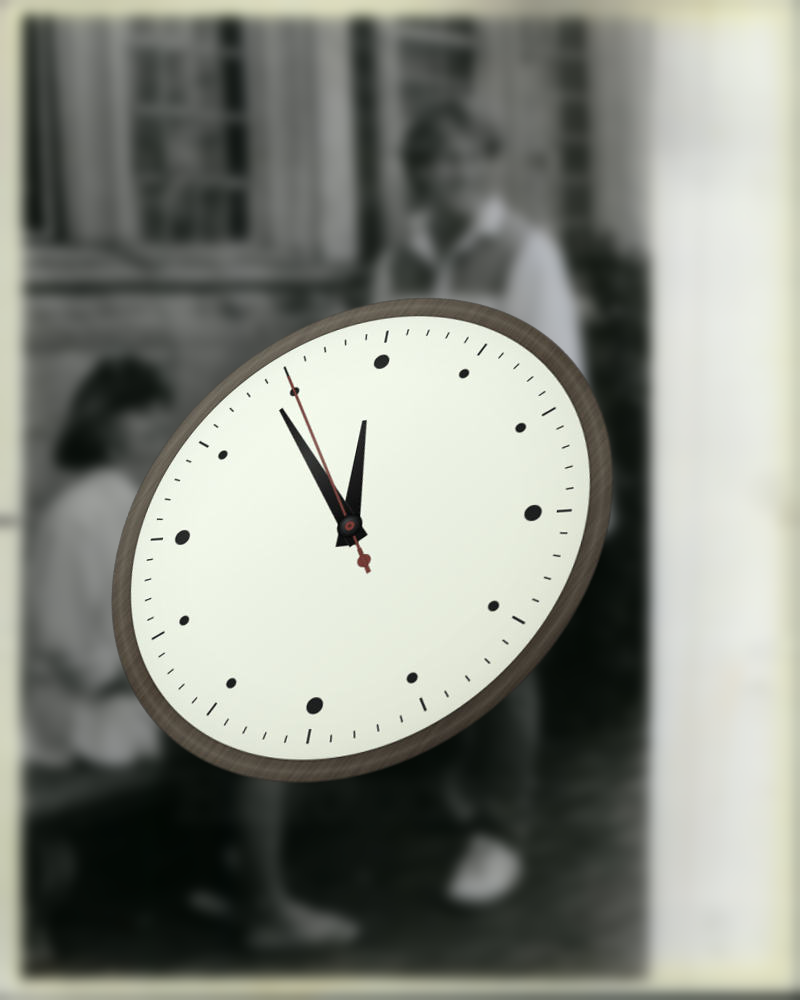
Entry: 11:53:55
